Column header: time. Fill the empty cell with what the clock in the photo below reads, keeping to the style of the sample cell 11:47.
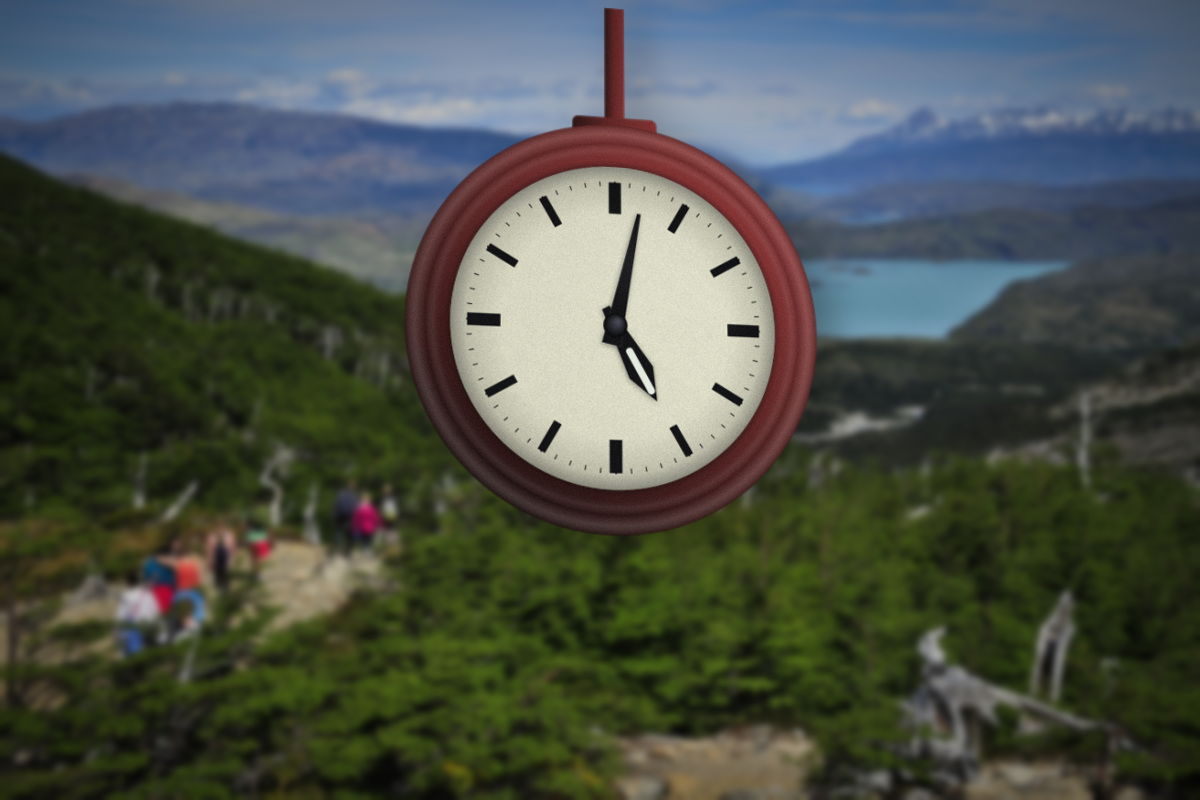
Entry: 5:02
